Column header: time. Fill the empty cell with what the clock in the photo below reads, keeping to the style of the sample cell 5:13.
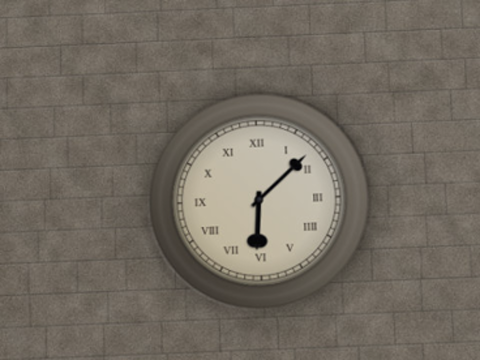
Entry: 6:08
